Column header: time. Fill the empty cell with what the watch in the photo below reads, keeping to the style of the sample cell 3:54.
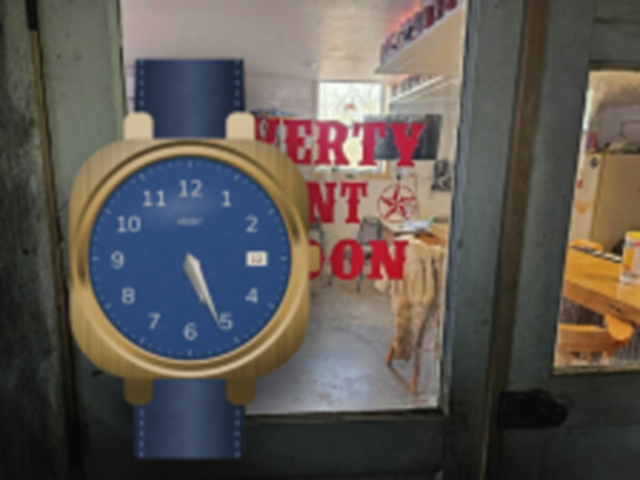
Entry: 5:26
